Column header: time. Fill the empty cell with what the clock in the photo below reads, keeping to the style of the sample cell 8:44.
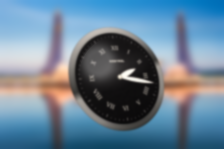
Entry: 2:17
